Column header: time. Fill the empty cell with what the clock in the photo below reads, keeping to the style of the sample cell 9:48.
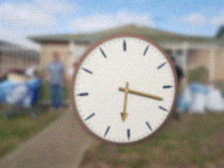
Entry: 6:18
